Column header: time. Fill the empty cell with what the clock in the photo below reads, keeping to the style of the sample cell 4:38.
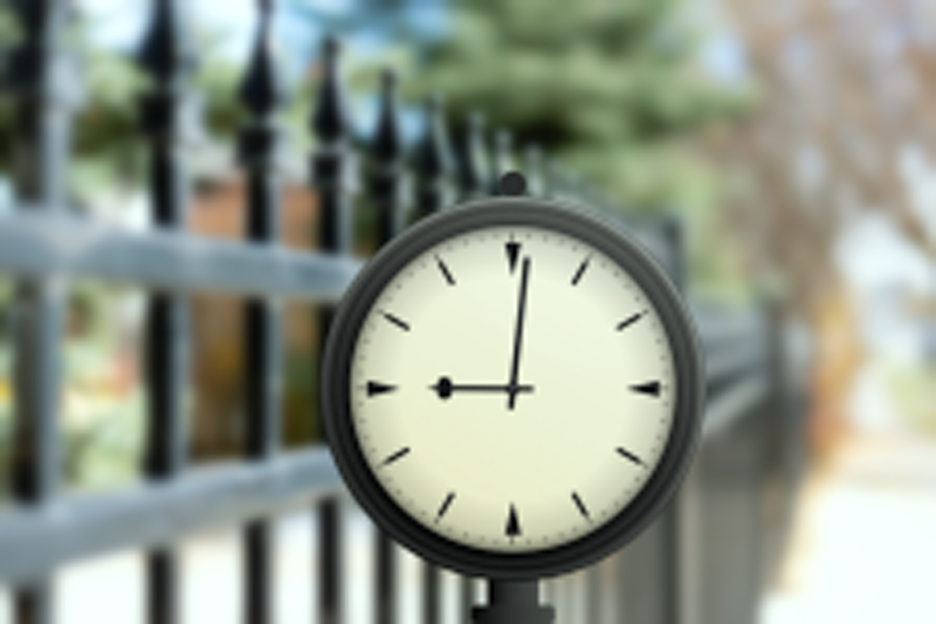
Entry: 9:01
